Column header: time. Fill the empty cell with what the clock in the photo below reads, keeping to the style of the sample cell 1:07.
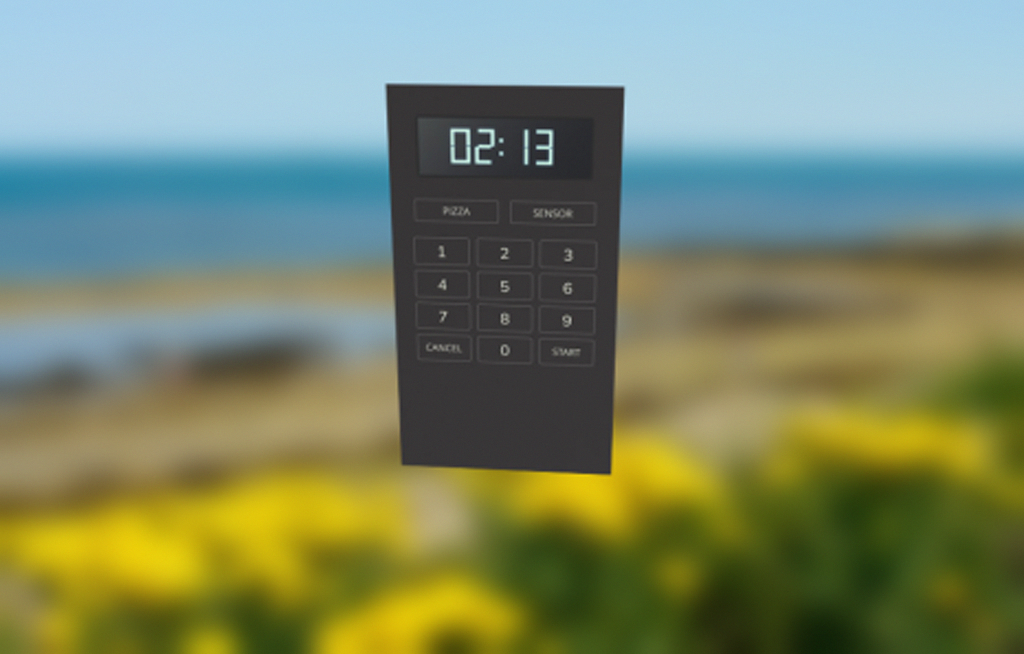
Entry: 2:13
